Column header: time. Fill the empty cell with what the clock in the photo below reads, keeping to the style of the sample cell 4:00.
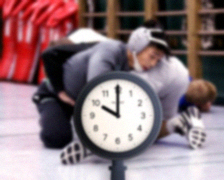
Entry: 10:00
